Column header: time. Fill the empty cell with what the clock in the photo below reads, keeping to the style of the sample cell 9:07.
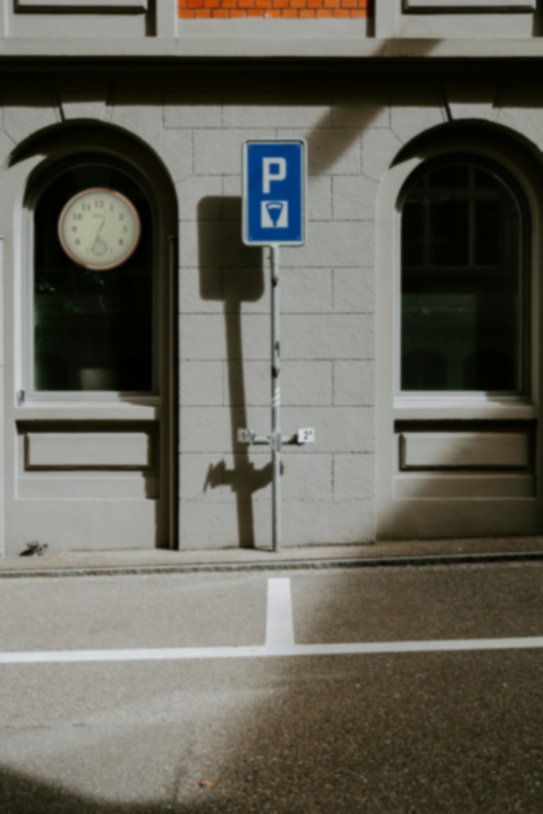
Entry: 12:34
